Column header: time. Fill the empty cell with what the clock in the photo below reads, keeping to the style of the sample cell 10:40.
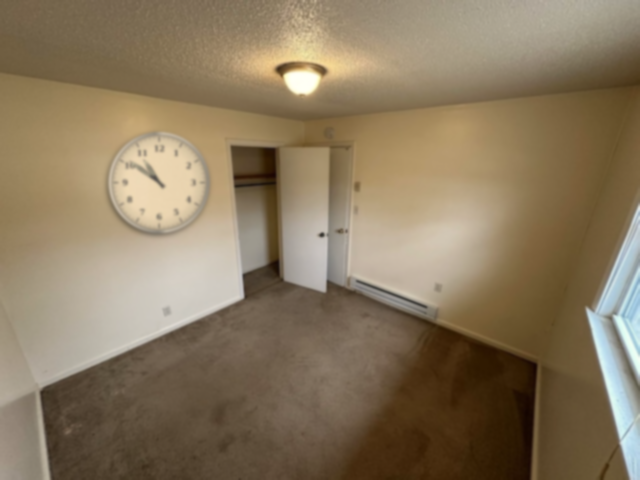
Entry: 10:51
